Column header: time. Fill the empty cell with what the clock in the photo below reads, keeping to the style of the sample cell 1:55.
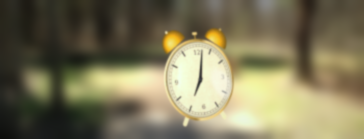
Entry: 7:02
